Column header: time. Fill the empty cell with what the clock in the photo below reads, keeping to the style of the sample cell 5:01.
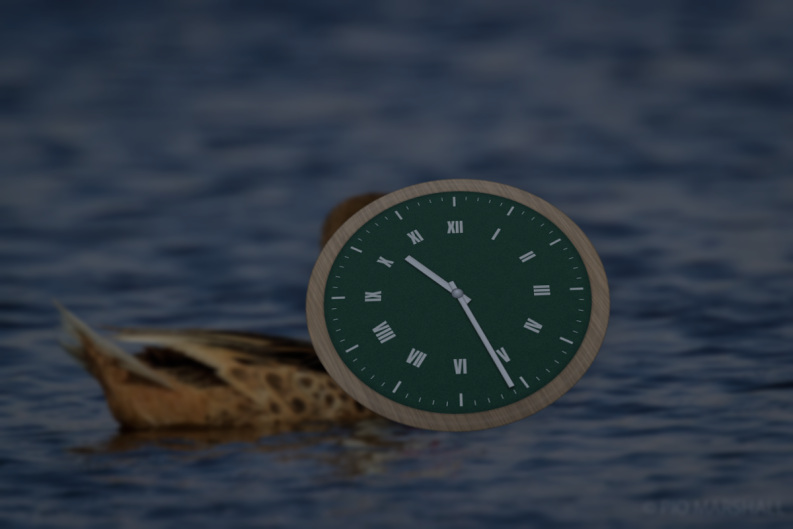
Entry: 10:26
